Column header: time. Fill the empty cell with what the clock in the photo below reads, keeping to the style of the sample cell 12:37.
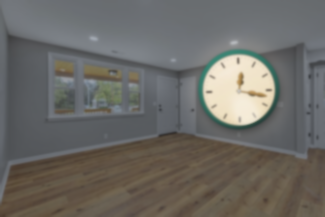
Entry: 12:17
